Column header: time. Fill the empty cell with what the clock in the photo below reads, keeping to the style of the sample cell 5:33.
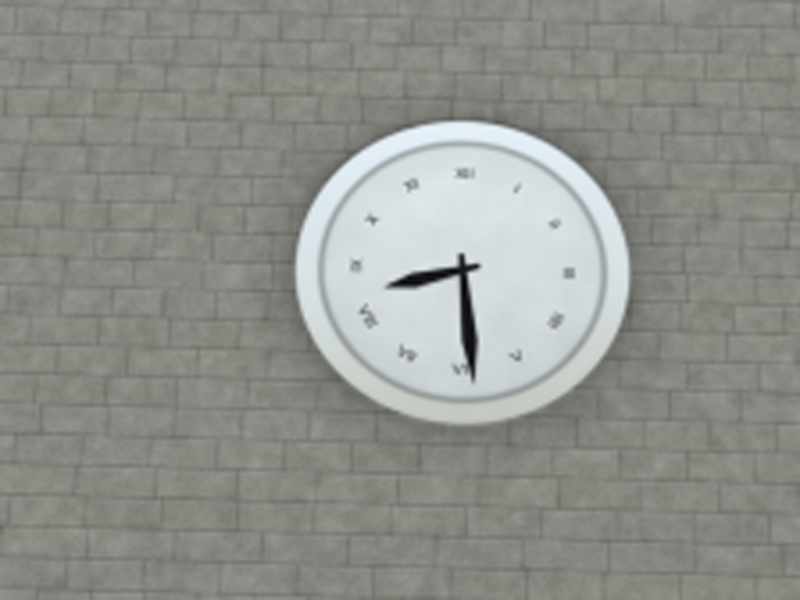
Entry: 8:29
